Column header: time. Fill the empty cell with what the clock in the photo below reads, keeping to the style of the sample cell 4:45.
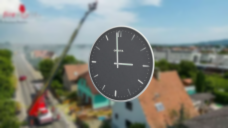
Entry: 2:59
